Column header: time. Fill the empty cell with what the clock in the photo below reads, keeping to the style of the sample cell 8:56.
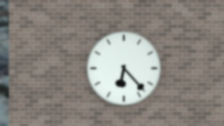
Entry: 6:23
